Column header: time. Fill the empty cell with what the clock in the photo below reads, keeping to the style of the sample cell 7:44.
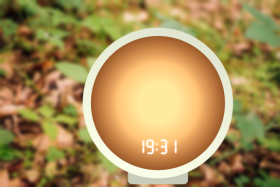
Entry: 19:31
